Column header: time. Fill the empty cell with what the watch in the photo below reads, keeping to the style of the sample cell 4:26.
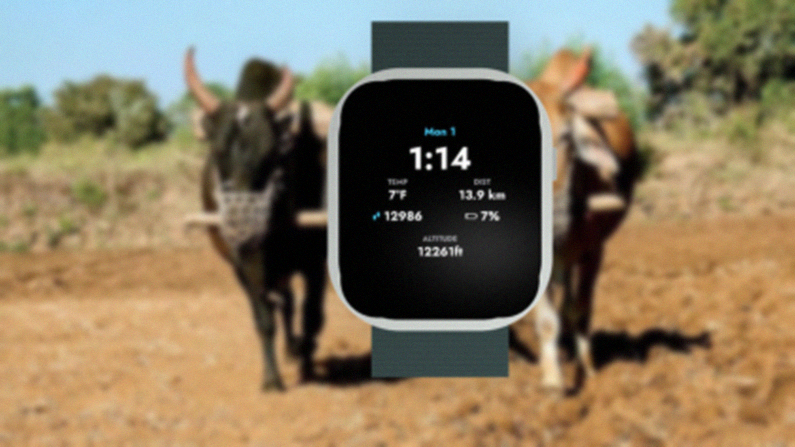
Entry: 1:14
